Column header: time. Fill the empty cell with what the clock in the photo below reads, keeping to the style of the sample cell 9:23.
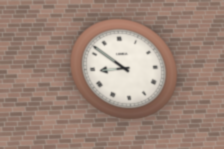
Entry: 8:52
